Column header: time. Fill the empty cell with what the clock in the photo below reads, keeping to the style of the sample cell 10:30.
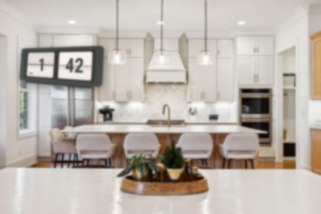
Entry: 1:42
